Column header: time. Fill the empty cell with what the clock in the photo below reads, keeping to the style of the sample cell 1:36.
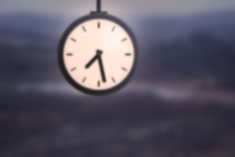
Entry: 7:28
